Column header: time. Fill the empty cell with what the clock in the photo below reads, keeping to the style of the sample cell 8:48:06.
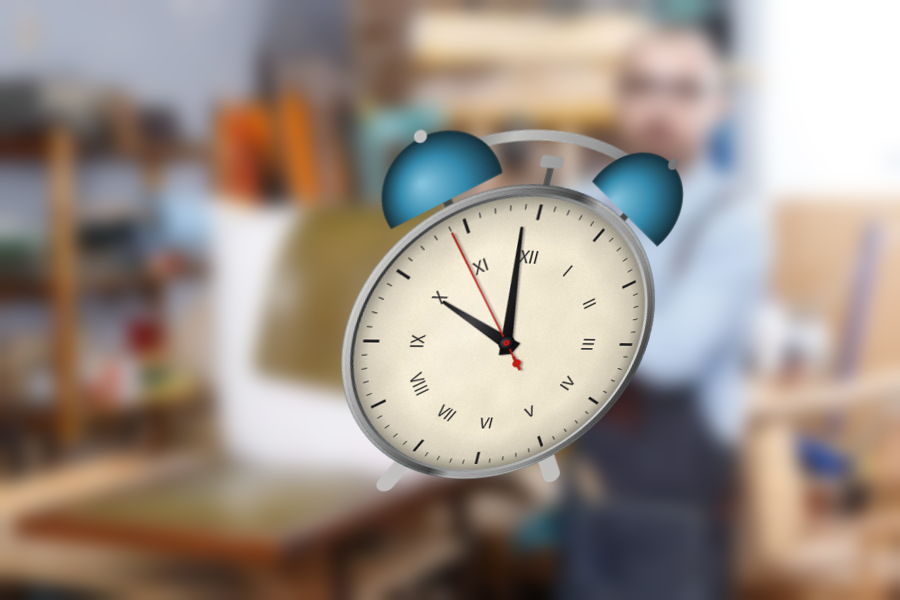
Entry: 9:58:54
